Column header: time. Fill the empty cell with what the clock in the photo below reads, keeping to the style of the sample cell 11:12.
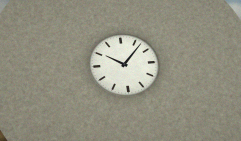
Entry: 10:07
